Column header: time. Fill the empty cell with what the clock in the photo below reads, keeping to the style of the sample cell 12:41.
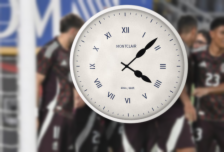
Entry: 4:08
